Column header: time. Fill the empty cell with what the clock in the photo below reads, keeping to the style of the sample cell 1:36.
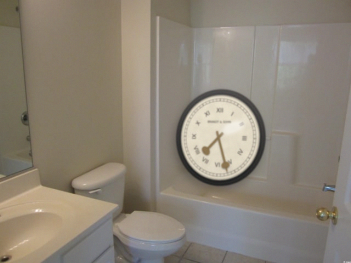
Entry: 7:27
